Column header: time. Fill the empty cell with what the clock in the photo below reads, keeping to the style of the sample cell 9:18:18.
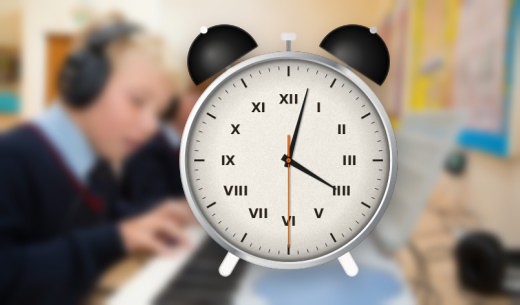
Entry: 4:02:30
